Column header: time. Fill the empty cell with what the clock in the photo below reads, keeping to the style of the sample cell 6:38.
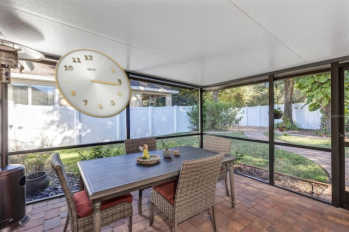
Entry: 3:16
